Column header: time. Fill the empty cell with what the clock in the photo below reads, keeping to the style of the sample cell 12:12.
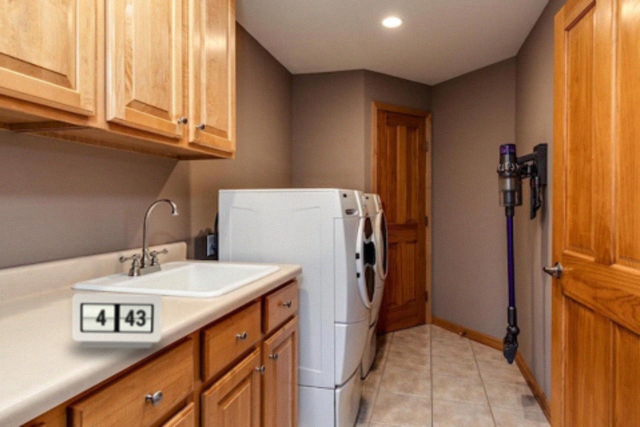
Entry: 4:43
